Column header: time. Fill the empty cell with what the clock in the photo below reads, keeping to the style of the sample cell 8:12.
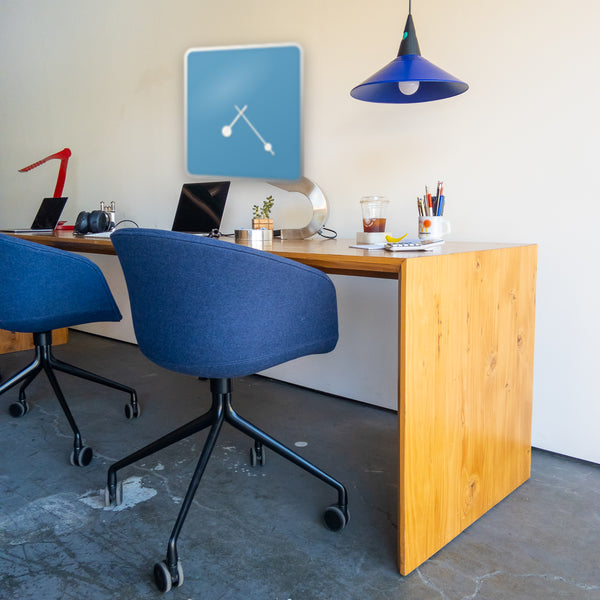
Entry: 7:23
